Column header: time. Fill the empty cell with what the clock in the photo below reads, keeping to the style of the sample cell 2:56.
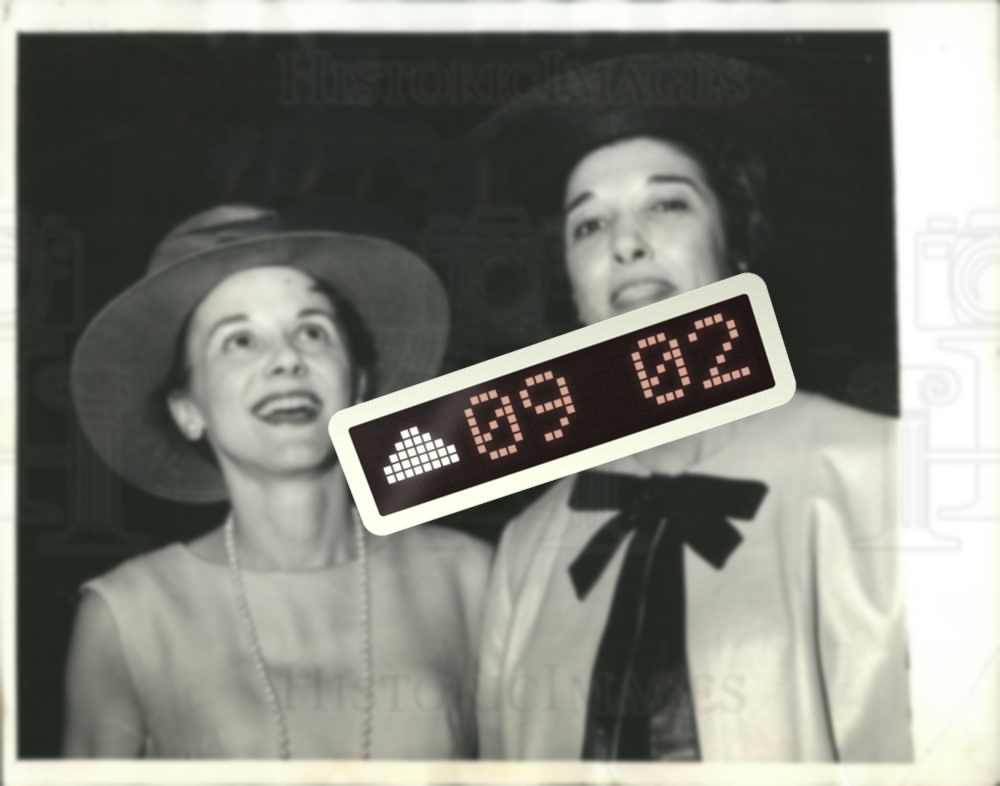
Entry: 9:02
